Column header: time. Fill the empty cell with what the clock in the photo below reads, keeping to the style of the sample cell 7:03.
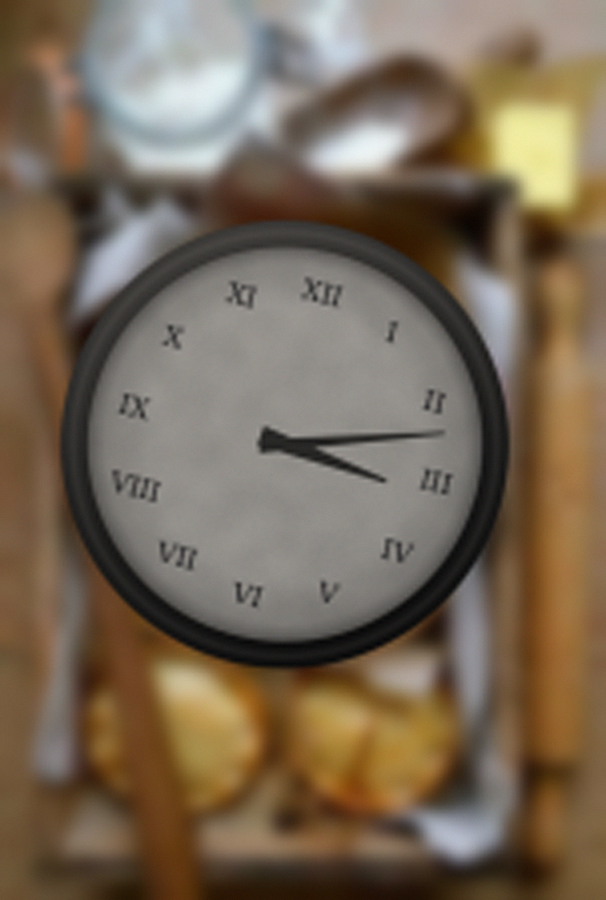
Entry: 3:12
